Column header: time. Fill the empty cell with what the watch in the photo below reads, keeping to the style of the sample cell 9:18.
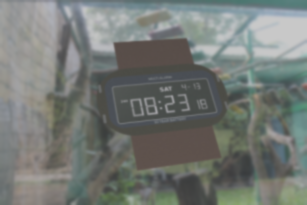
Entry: 8:23
